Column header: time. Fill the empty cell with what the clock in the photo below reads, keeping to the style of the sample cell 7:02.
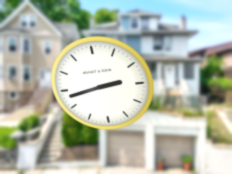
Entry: 2:43
